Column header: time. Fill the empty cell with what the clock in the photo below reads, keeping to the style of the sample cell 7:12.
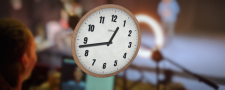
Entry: 12:43
